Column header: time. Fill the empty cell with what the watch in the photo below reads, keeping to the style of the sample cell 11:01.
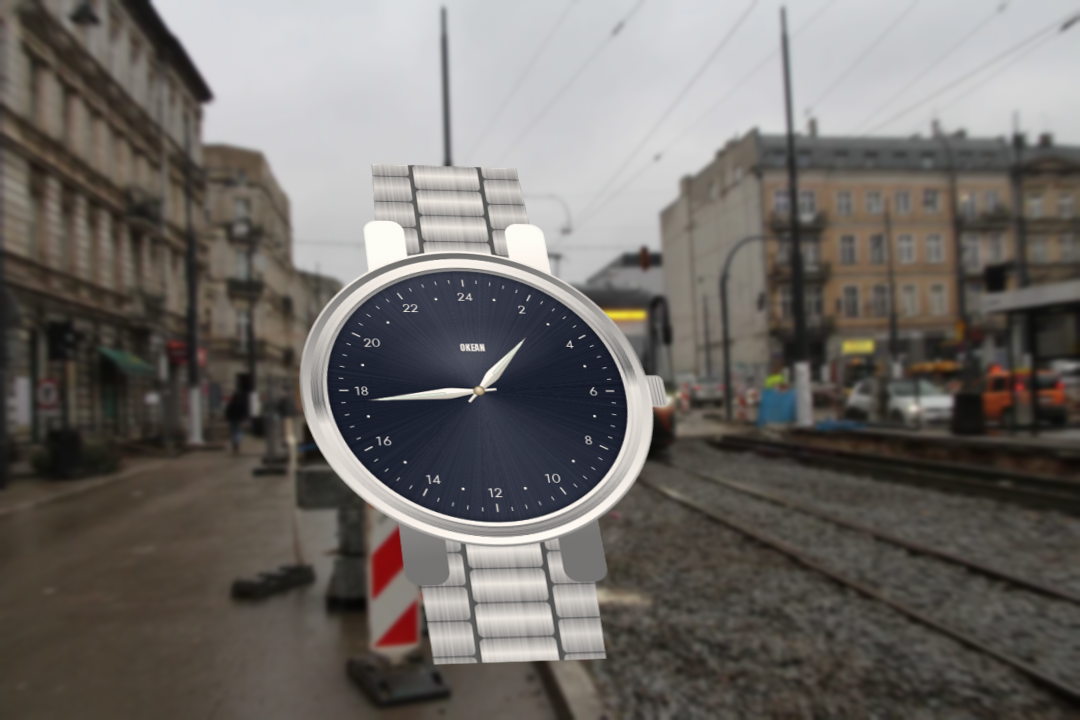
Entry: 2:44
